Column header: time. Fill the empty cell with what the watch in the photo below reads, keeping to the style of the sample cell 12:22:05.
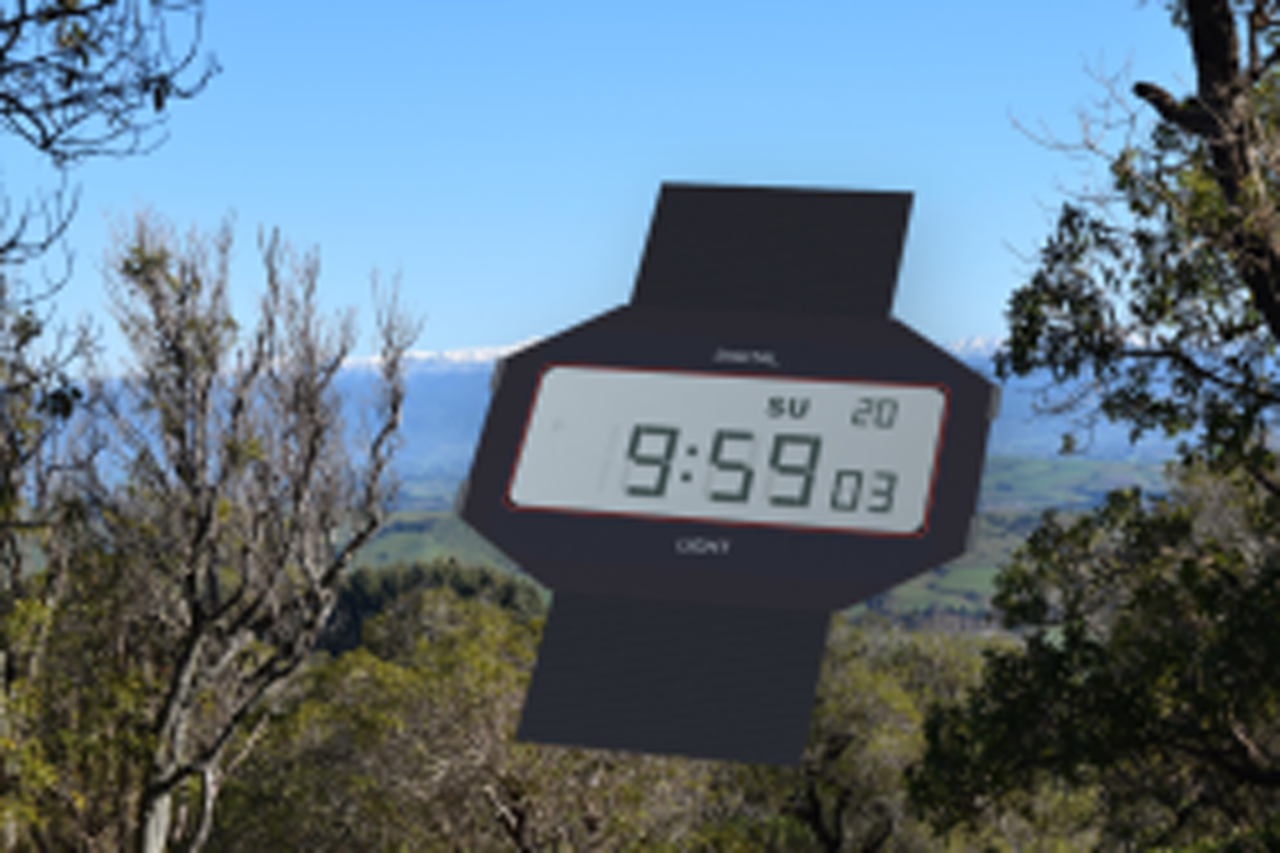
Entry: 9:59:03
